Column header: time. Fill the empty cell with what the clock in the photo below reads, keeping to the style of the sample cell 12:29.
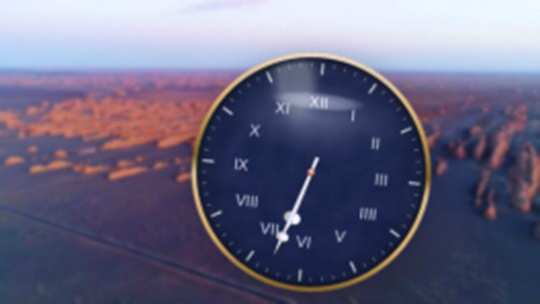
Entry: 6:33
